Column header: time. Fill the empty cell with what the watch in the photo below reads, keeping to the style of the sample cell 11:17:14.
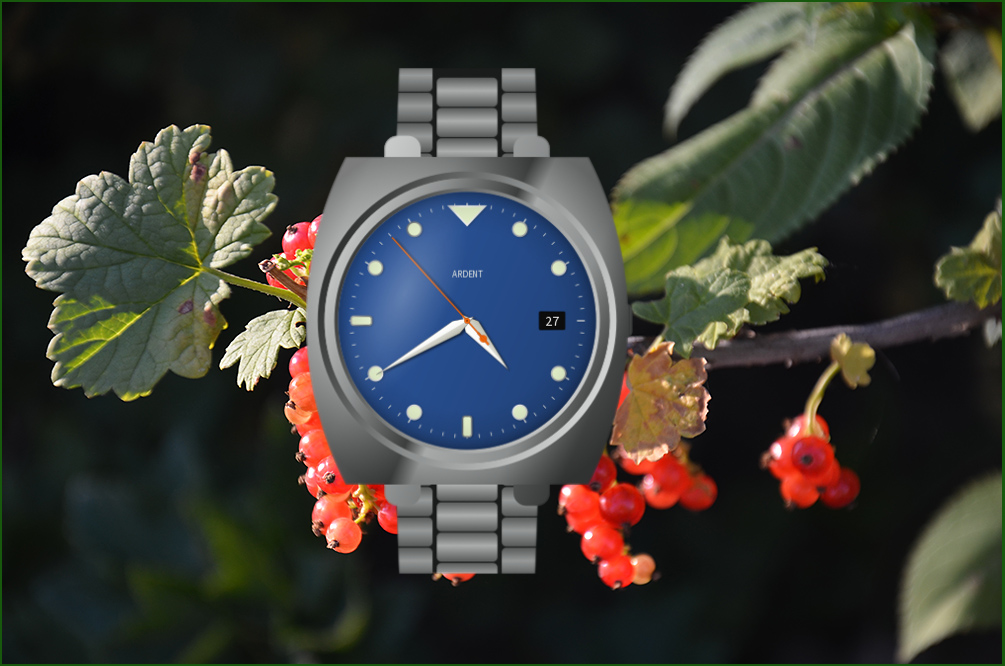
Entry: 4:39:53
